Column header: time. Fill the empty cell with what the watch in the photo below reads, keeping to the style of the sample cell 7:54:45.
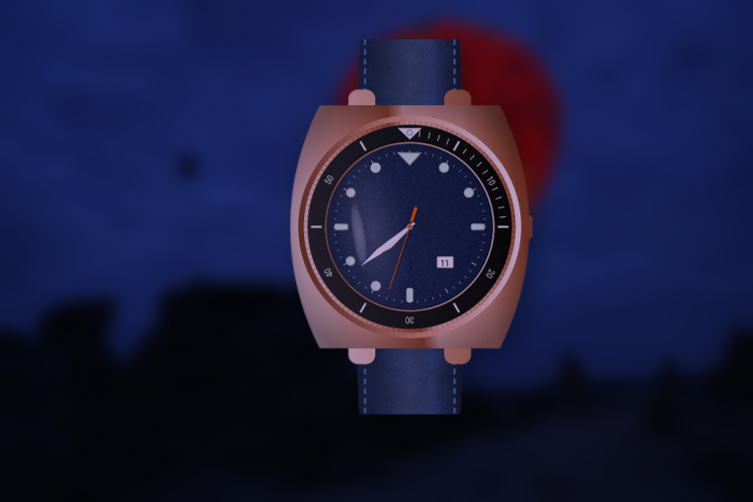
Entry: 7:38:33
